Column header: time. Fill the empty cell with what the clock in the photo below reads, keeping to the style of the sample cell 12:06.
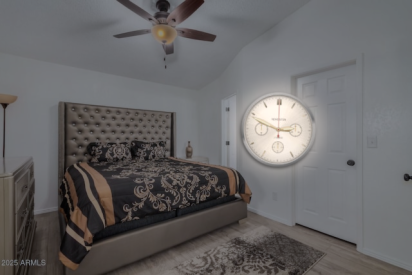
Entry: 2:49
